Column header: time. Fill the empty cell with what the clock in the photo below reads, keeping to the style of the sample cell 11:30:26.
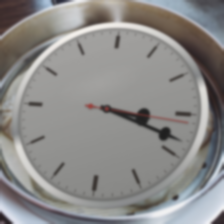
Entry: 3:18:16
